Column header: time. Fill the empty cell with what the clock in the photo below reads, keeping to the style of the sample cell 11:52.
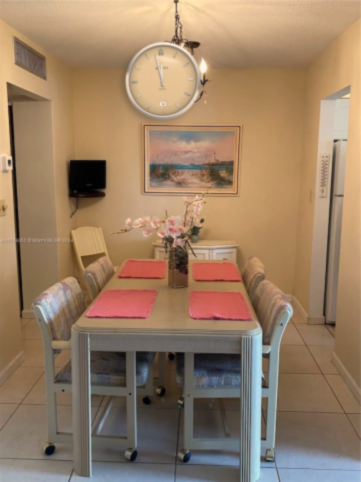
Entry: 11:58
